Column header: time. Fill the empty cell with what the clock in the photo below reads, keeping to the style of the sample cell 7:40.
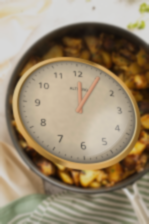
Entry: 12:05
